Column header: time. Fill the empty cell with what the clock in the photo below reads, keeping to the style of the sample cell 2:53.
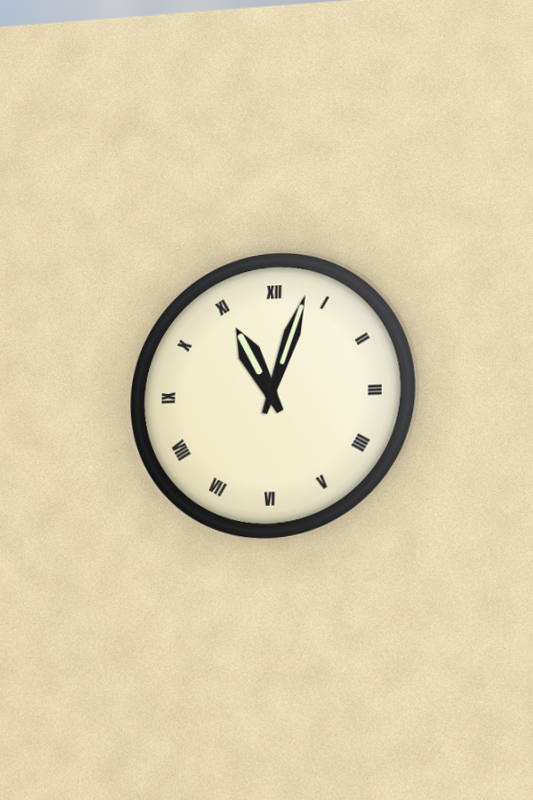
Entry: 11:03
